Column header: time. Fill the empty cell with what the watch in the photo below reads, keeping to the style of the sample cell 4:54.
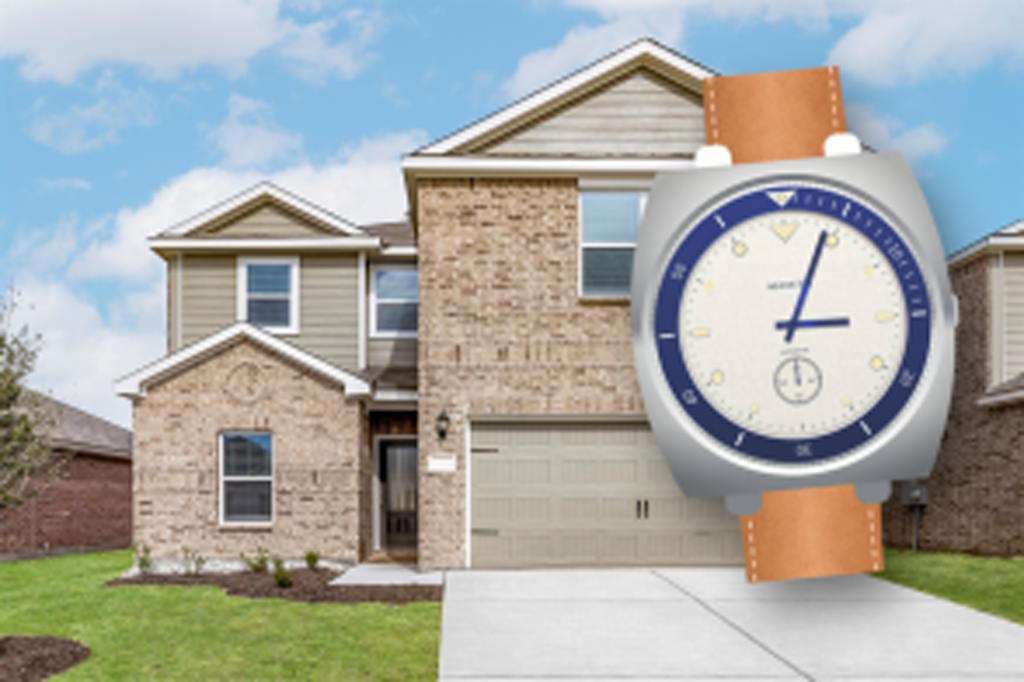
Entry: 3:04
